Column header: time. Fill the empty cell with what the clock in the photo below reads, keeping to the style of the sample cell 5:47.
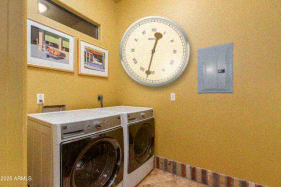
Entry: 12:32
